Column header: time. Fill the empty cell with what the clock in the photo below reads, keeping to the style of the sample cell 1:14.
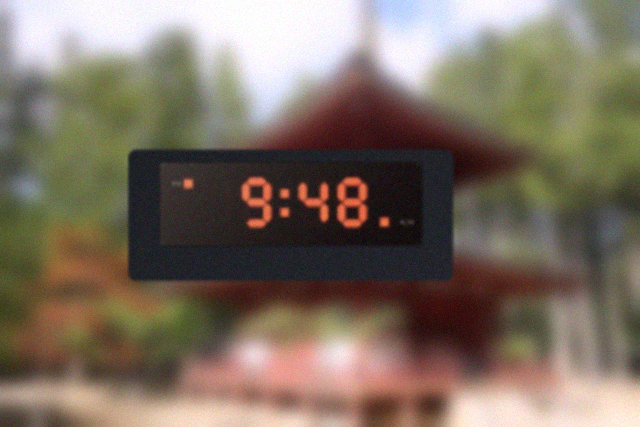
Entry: 9:48
